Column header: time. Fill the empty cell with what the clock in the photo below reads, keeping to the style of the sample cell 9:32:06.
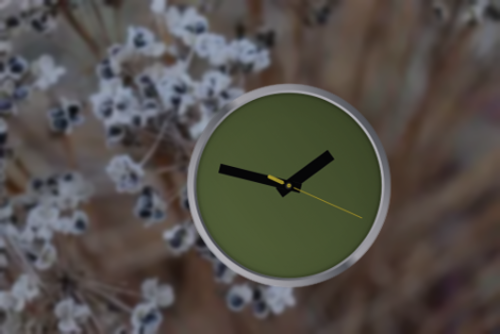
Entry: 1:47:19
